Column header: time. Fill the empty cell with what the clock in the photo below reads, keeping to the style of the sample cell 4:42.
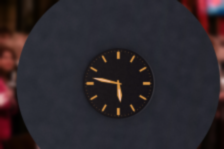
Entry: 5:47
